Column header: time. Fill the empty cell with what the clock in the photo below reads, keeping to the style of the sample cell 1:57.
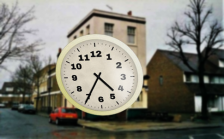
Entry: 4:35
